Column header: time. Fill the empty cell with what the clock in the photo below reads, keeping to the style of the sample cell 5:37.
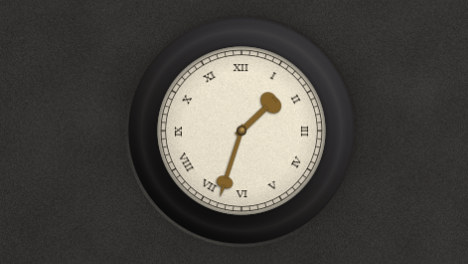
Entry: 1:33
